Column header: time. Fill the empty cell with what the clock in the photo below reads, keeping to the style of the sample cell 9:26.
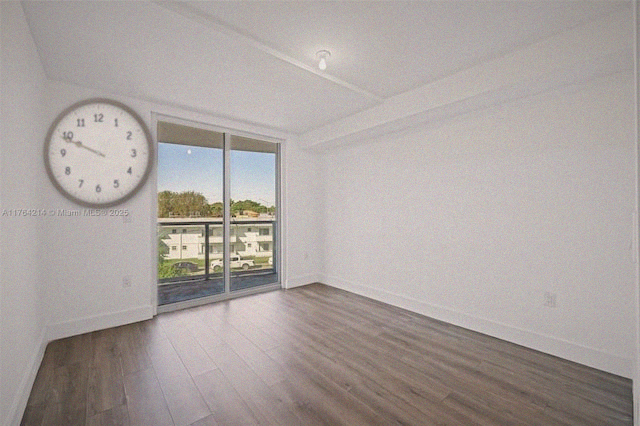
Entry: 9:49
